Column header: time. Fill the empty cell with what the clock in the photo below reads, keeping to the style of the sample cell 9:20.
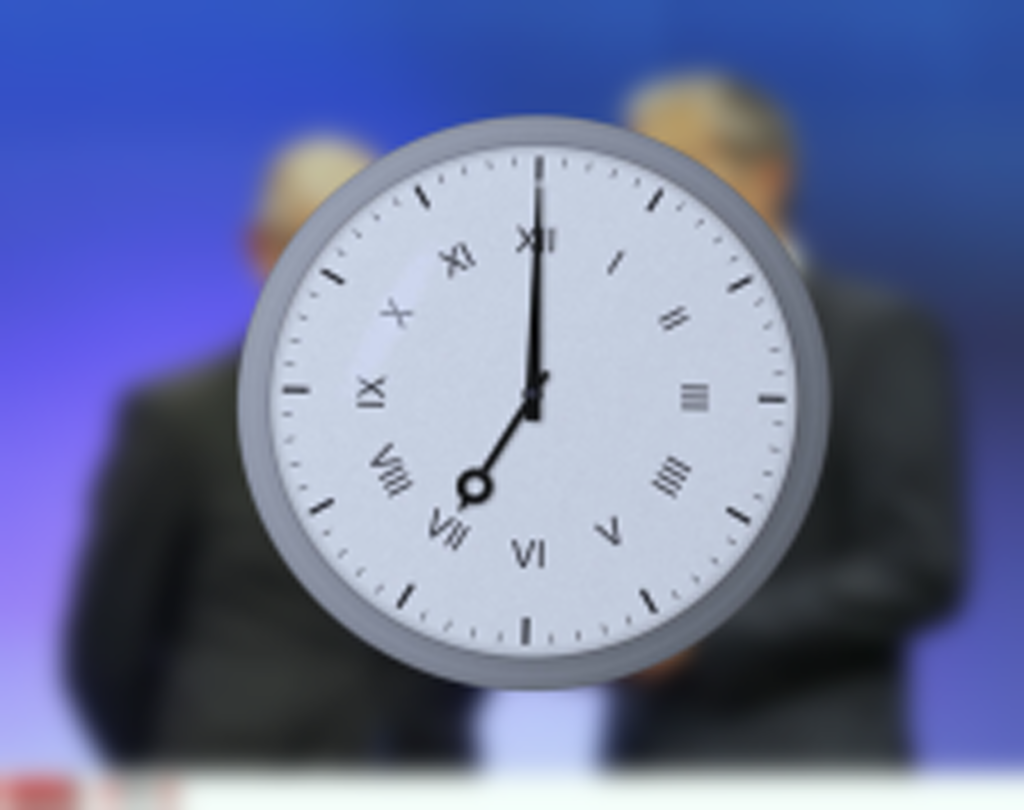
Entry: 7:00
